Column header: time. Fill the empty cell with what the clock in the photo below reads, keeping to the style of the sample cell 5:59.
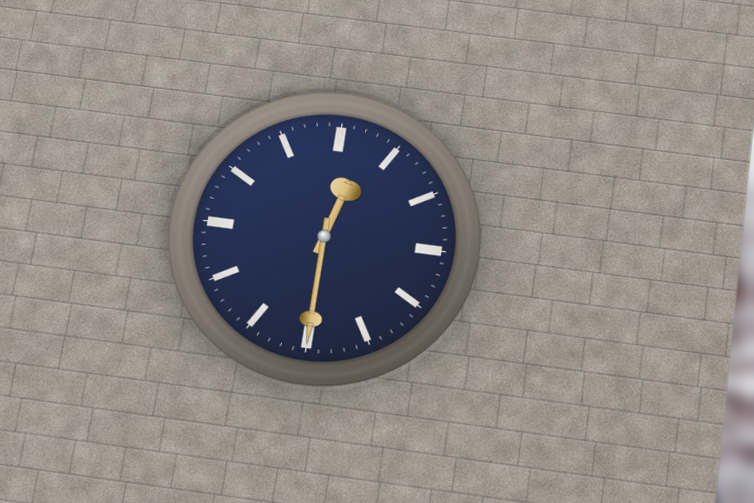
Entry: 12:30
